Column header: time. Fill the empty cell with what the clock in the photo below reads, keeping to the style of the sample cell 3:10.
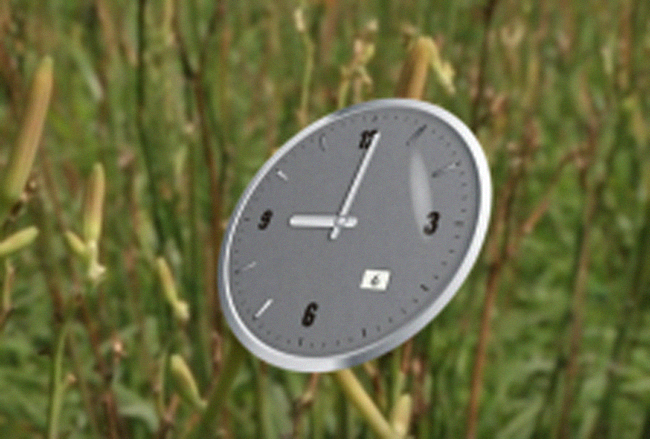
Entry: 9:01
